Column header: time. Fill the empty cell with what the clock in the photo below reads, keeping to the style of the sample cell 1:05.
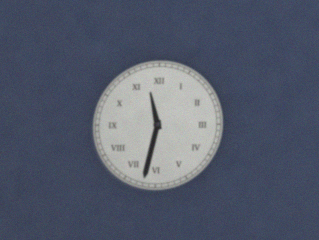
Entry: 11:32
